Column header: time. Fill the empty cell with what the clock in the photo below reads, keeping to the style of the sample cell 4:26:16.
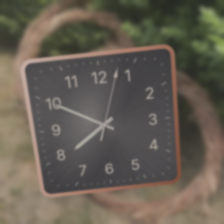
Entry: 7:50:03
